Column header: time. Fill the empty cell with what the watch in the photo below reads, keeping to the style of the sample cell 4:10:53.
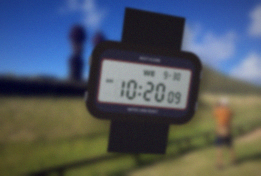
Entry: 10:20:09
